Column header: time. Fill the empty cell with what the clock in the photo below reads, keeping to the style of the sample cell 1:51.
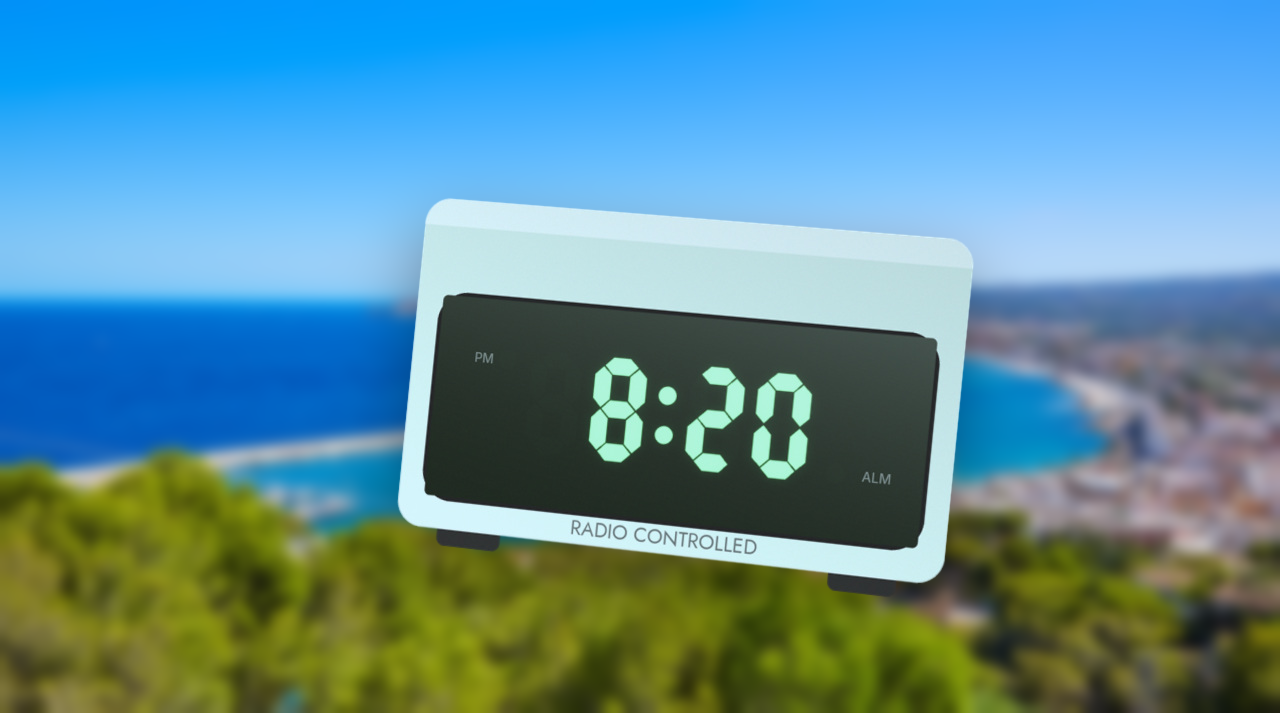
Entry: 8:20
